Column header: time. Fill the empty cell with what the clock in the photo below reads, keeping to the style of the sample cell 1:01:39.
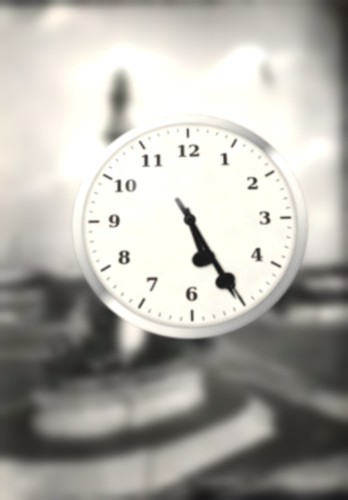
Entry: 5:25:25
